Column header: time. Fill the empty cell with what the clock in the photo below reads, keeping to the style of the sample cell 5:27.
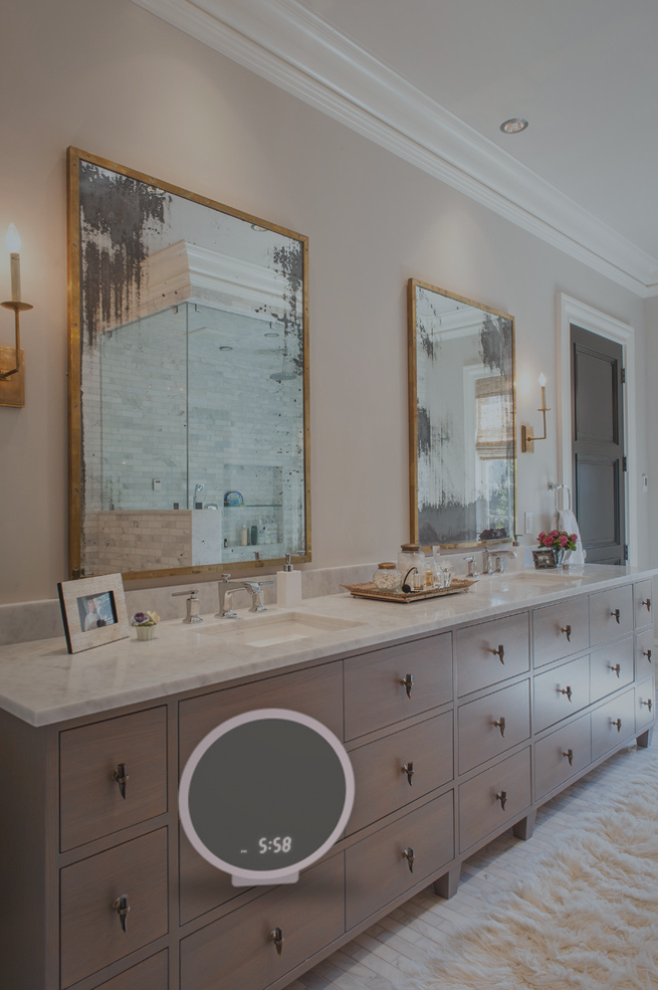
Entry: 5:58
